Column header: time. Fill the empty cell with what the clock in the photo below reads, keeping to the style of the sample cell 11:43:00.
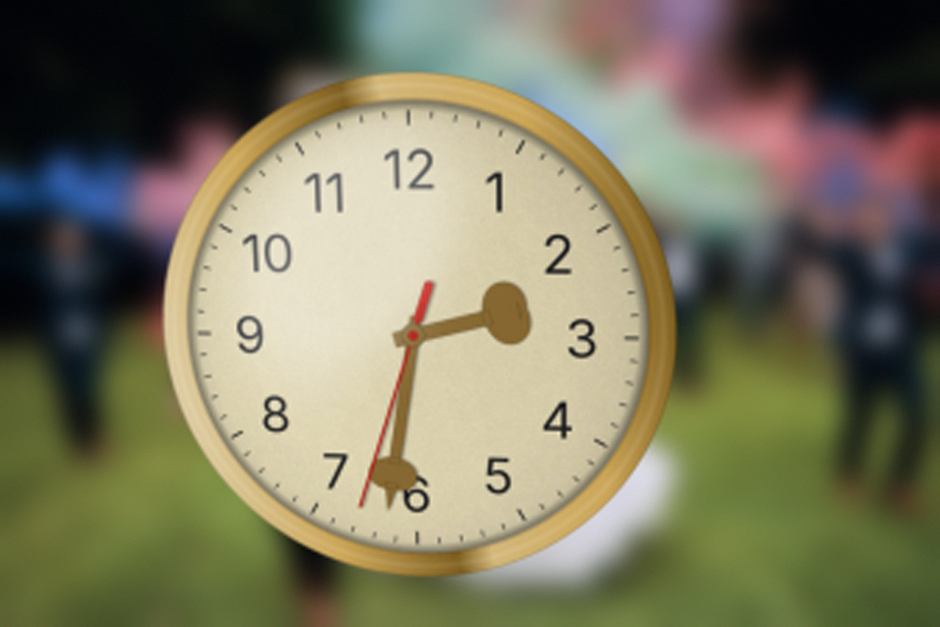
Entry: 2:31:33
